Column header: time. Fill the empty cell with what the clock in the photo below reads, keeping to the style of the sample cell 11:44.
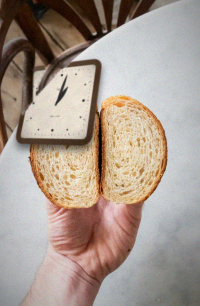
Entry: 1:02
